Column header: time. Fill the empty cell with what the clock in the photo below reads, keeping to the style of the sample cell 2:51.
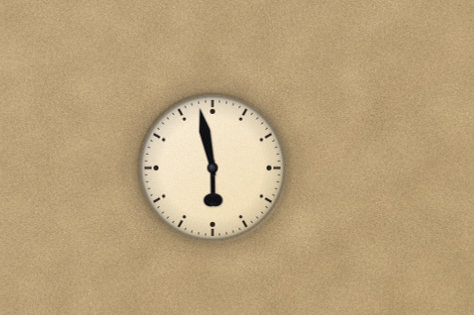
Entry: 5:58
